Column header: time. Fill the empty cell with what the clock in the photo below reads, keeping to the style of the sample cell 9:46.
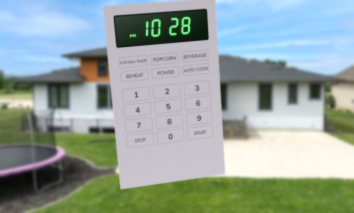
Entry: 10:28
